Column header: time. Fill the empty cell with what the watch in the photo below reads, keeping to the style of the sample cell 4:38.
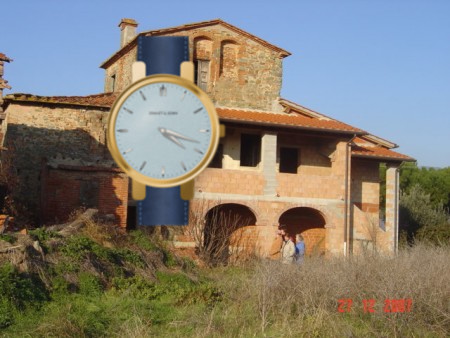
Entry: 4:18
